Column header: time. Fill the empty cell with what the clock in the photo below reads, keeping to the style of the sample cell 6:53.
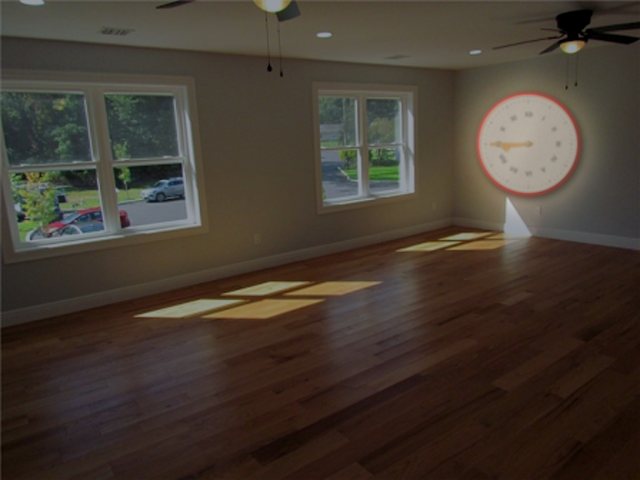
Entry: 8:45
